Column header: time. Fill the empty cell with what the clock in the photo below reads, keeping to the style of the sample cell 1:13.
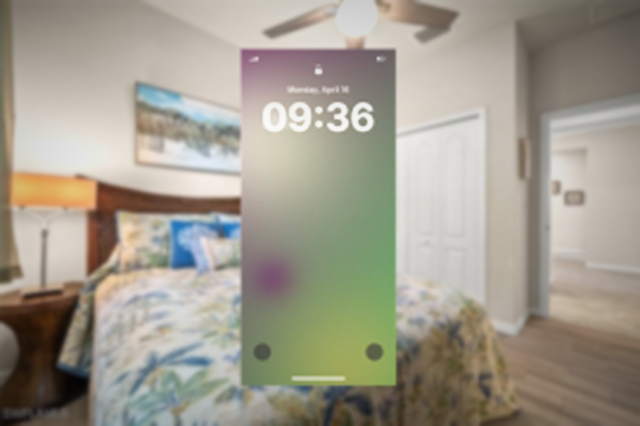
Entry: 9:36
